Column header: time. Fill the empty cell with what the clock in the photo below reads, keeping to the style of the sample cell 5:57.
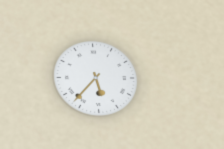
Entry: 5:37
